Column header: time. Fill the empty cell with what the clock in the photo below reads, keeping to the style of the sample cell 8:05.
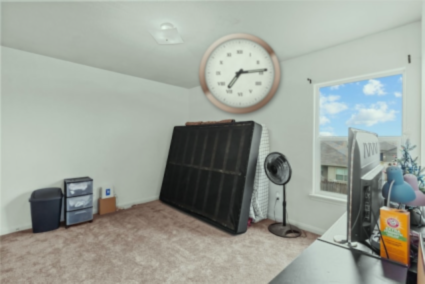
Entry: 7:14
